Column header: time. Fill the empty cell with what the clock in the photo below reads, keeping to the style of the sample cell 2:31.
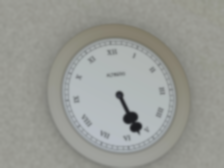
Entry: 5:27
